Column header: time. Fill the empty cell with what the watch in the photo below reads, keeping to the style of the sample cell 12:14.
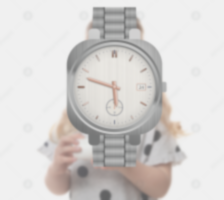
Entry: 5:48
